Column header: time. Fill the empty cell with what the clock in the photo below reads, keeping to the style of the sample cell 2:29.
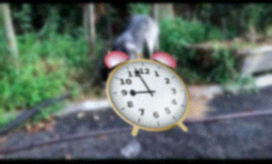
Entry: 8:57
